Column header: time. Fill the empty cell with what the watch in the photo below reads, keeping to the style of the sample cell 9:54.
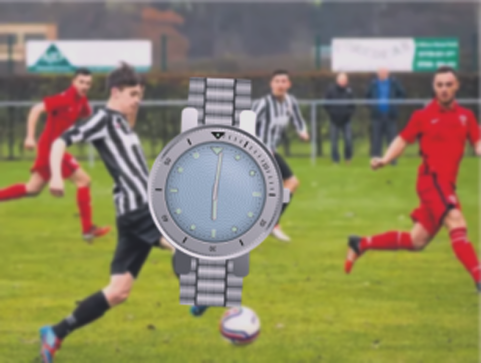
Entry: 6:01
